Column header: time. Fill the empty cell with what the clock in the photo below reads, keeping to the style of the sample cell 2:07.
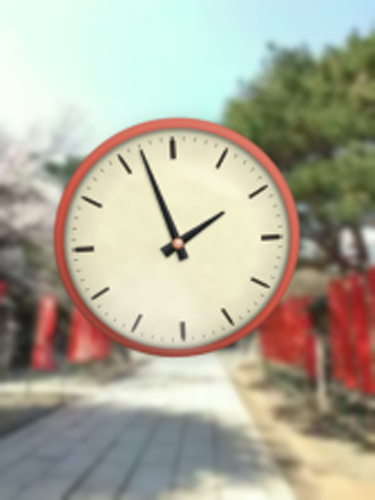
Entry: 1:57
